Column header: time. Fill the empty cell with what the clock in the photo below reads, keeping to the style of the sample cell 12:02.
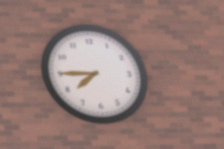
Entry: 7:45
